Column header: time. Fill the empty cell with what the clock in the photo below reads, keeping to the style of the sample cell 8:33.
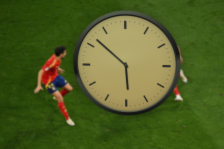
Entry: 5:52
